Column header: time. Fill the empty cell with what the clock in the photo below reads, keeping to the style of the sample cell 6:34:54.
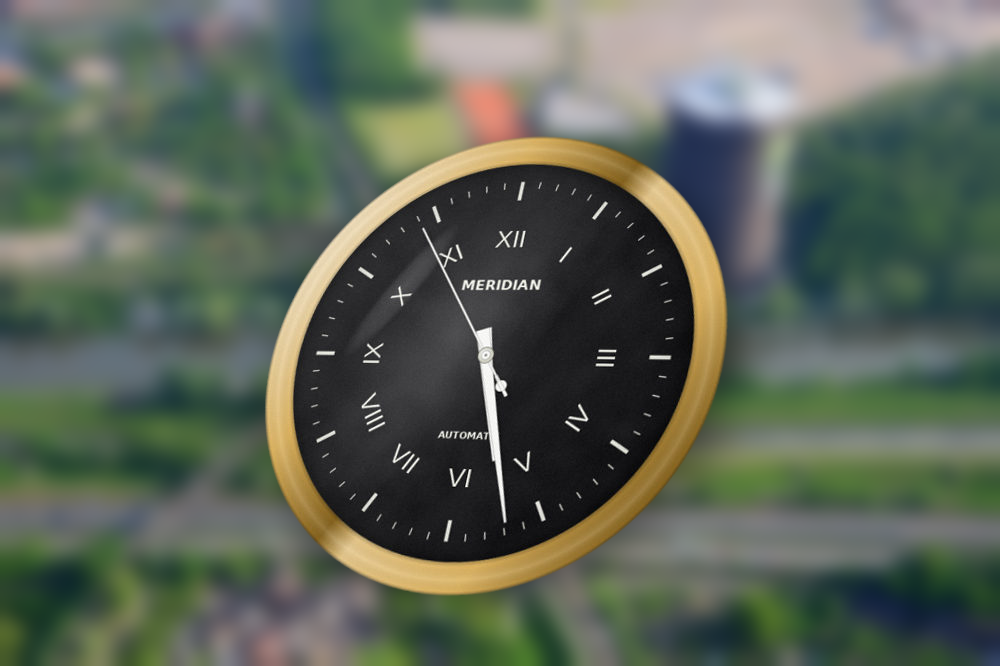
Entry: 5:26:54
